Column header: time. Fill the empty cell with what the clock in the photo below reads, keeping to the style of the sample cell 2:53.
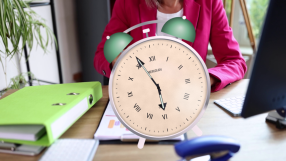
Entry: 5:56
